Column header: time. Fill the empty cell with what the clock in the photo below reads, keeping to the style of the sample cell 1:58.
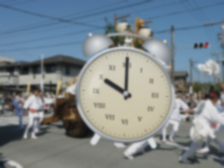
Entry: 10:00
